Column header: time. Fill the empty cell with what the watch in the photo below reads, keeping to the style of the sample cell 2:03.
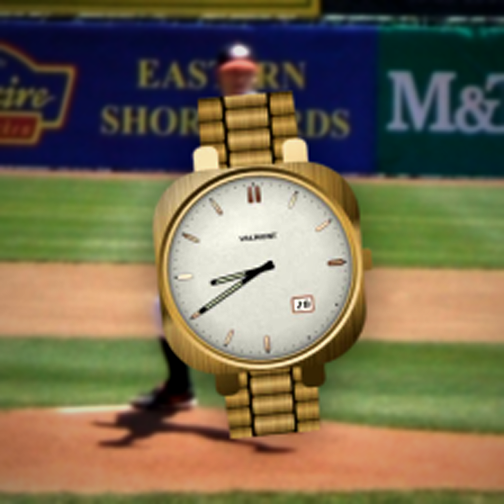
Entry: 8:40
